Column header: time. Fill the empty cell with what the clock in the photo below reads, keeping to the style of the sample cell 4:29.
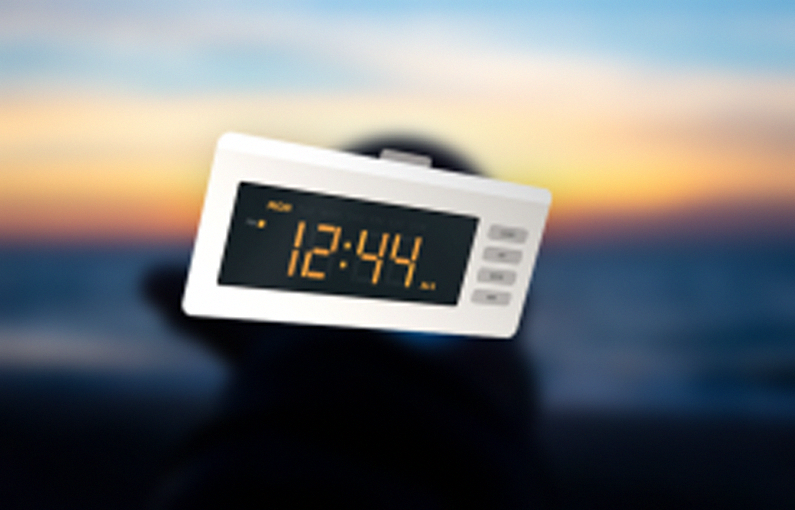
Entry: 12:44
